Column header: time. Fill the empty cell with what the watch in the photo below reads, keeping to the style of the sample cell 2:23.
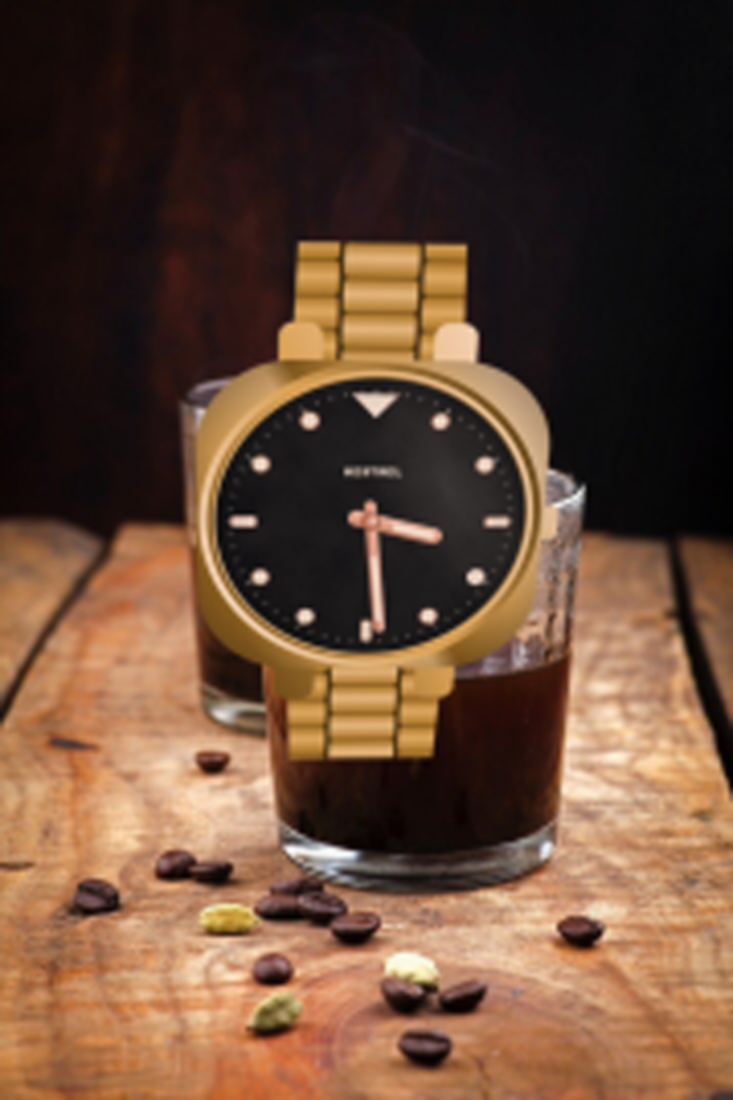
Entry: 3:29
